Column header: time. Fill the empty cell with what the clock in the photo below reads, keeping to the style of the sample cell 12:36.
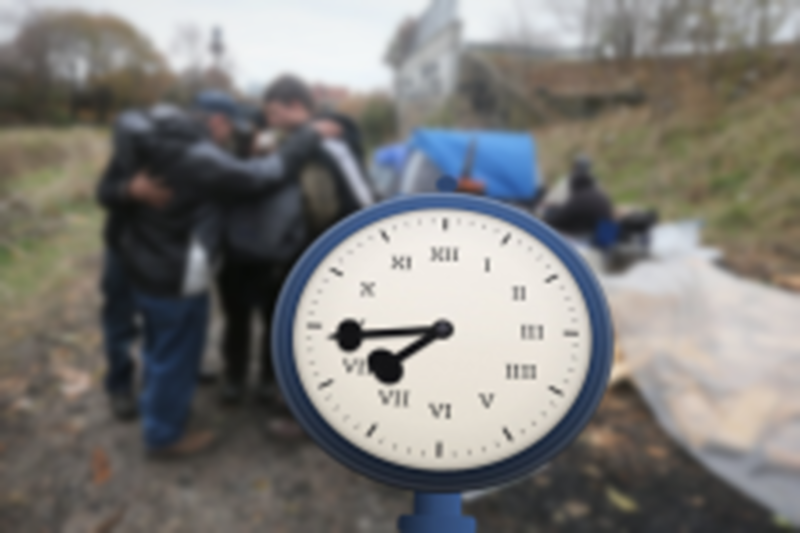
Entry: 7:44
